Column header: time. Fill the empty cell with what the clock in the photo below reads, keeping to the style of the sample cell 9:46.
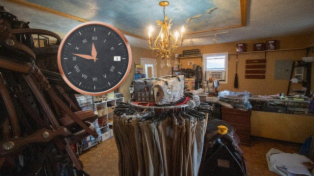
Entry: 11:47
